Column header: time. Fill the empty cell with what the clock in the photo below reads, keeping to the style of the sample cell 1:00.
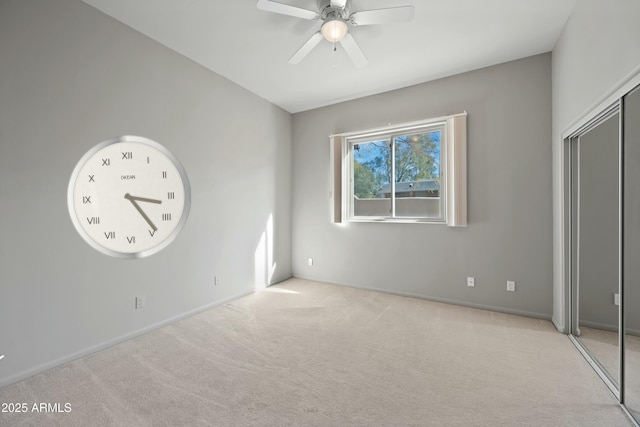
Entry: 3:24
